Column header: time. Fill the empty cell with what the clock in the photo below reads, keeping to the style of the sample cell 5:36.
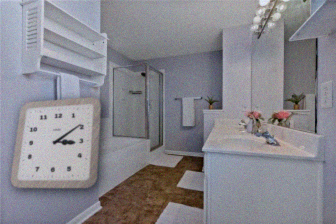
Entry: 3:09
